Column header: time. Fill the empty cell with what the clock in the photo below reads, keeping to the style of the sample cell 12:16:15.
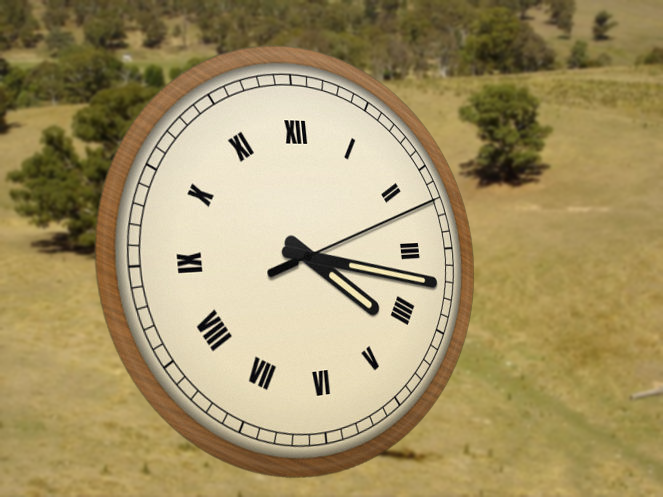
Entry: 4:17:12
